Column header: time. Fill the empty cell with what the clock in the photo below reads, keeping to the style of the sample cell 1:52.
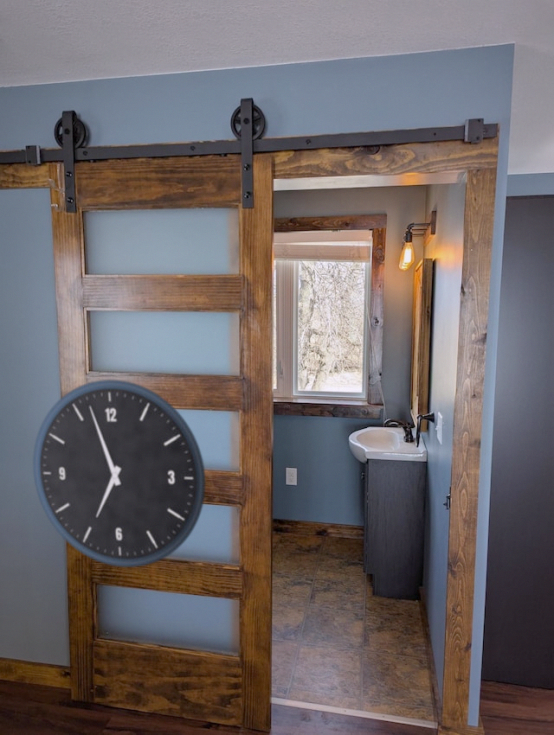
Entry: 6:57
